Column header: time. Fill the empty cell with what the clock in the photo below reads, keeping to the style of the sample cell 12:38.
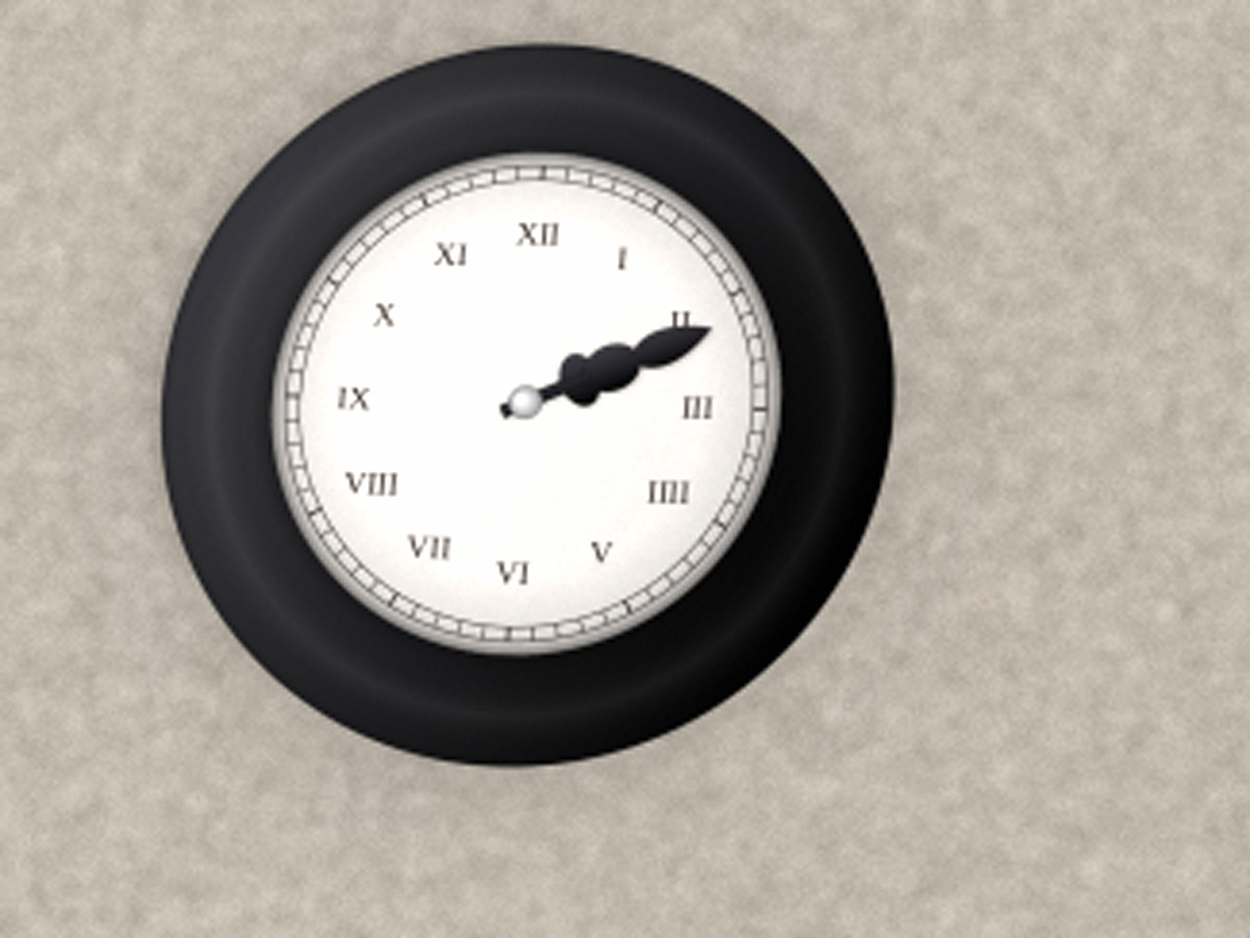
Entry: 2:11
